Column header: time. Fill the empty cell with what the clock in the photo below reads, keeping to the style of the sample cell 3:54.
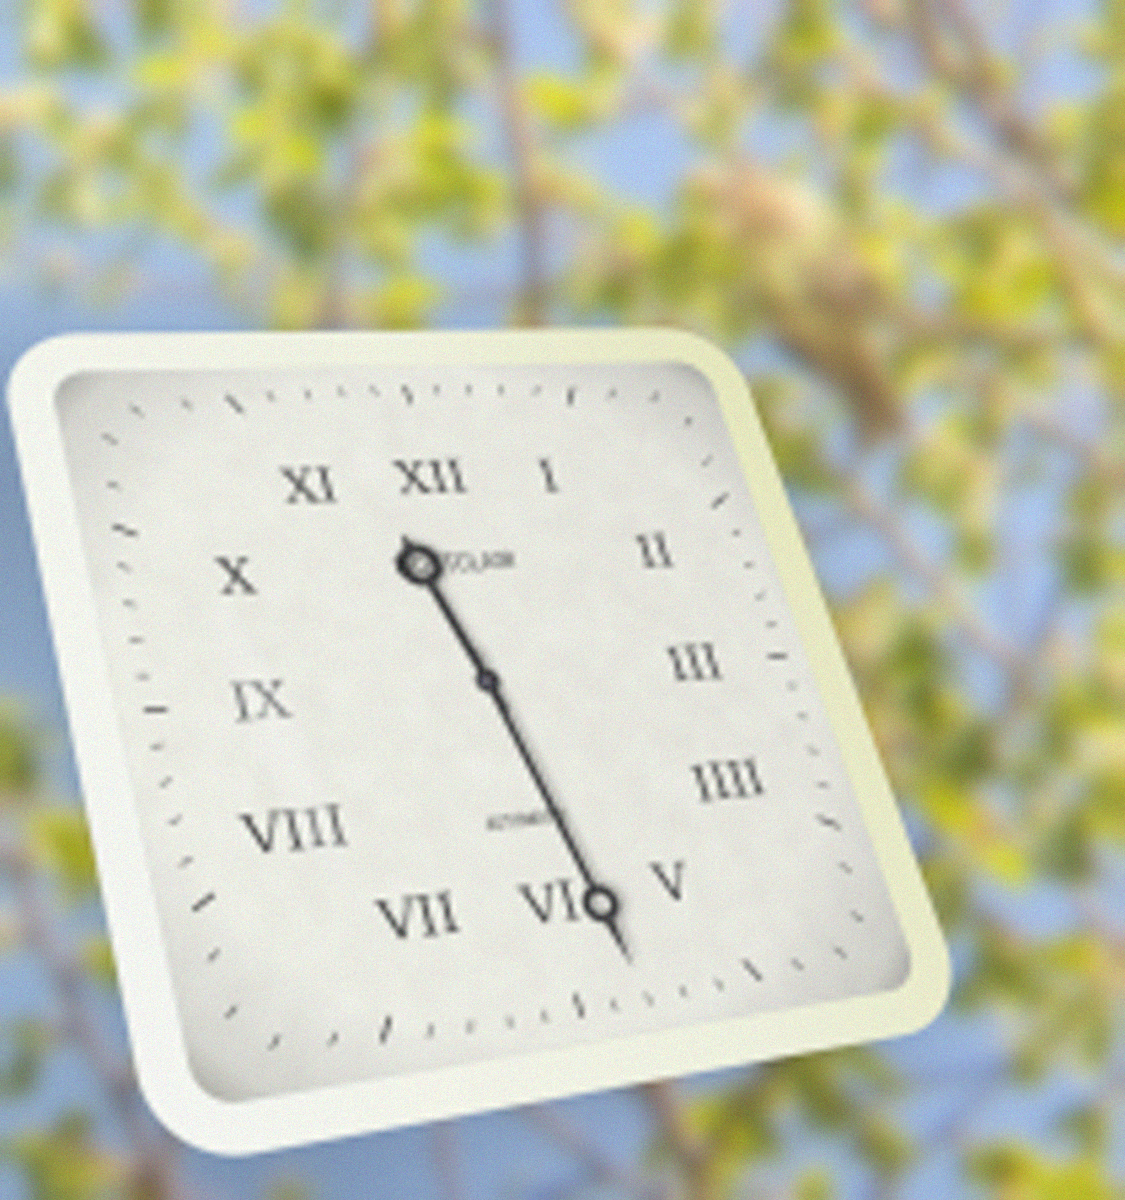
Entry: 11:28
